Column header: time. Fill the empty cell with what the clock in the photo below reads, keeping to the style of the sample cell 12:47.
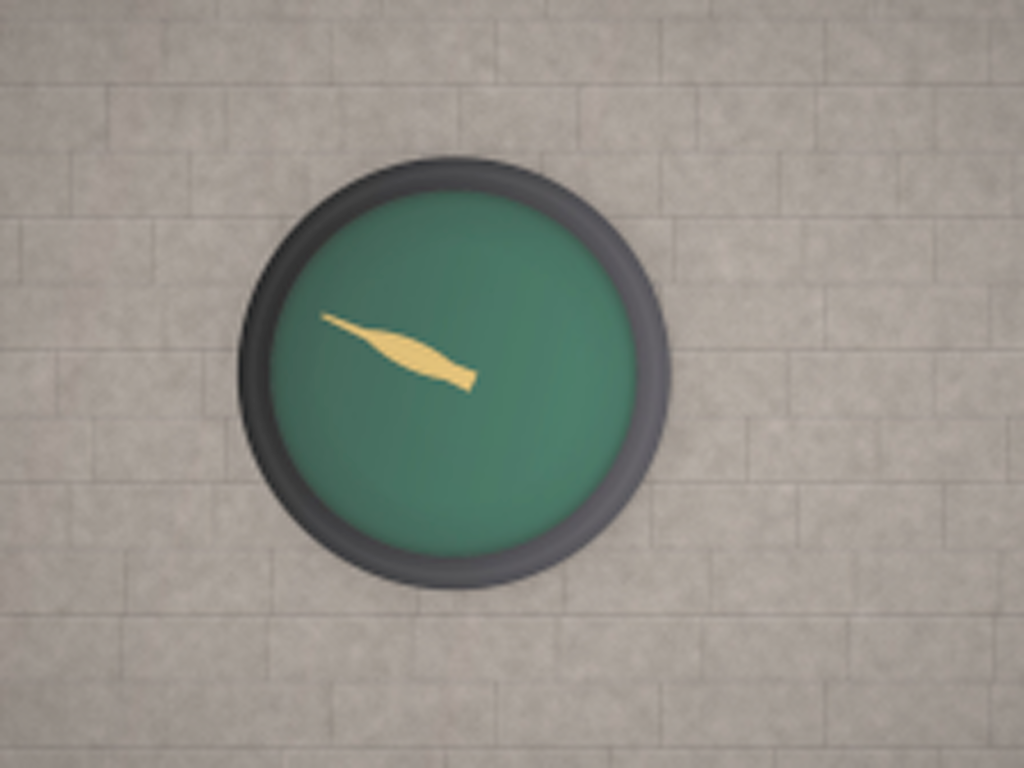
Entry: 9:49
